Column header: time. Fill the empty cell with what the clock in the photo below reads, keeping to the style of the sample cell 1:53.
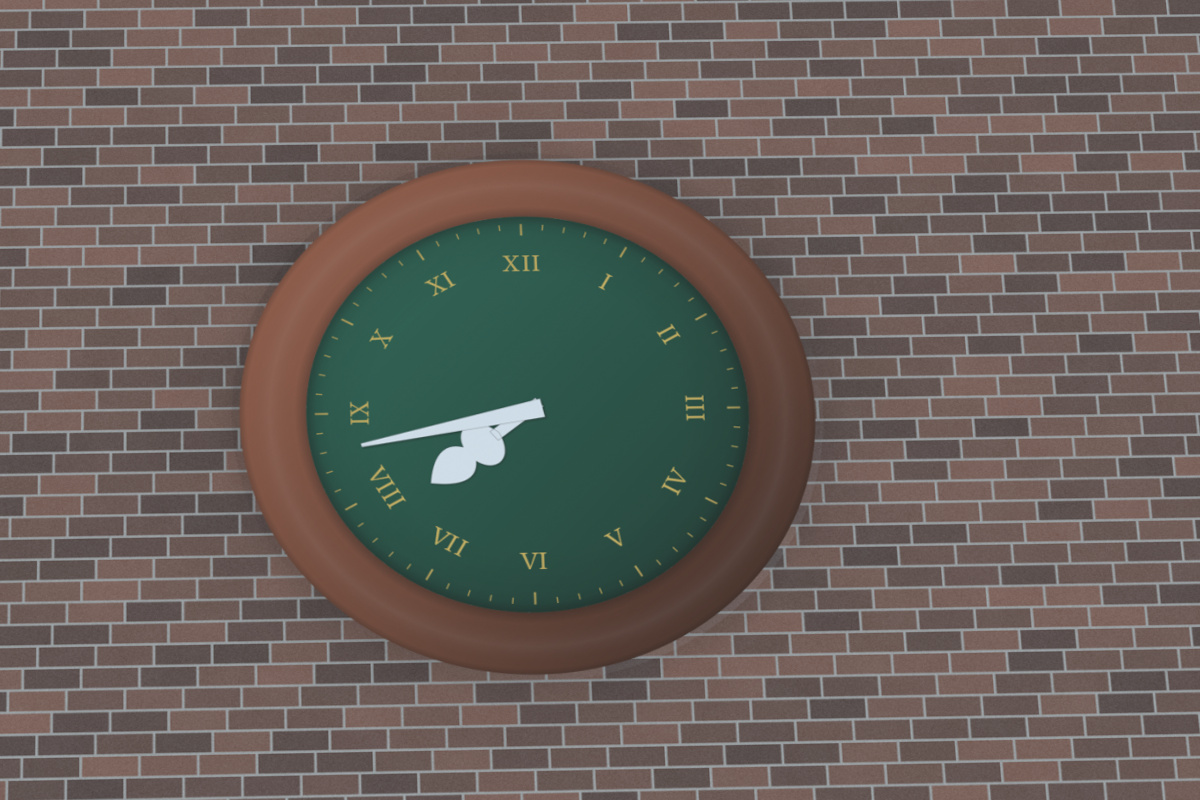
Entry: 7:43
